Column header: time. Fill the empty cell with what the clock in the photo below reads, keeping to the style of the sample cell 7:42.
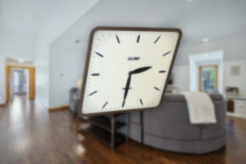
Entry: 2:30
